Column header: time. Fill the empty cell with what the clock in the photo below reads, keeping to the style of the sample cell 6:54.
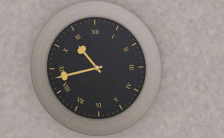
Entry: 10:43
